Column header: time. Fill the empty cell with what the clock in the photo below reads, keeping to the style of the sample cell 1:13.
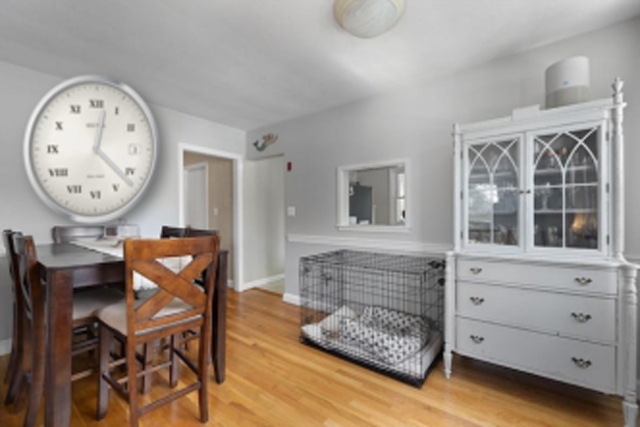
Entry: 12:22
